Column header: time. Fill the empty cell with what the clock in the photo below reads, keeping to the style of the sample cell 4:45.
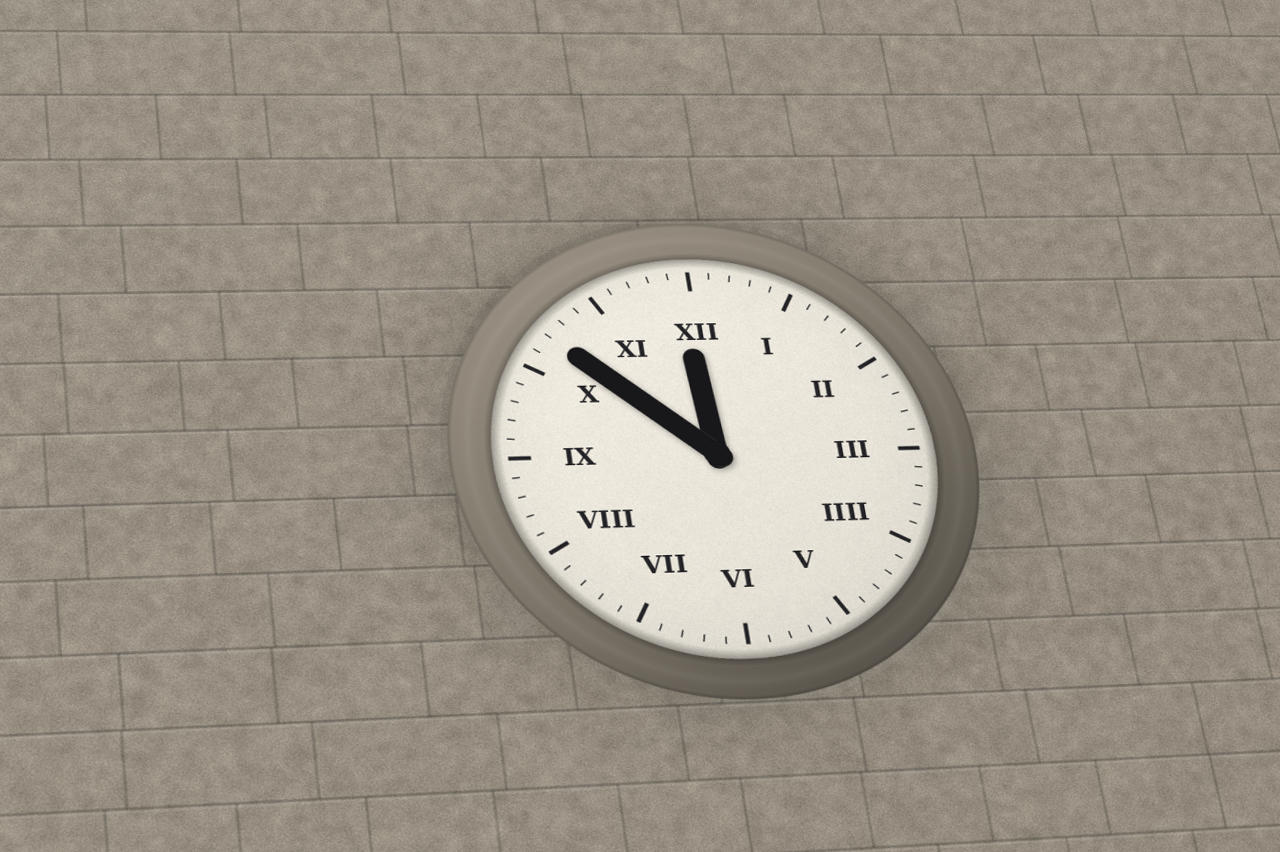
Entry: 11:52
